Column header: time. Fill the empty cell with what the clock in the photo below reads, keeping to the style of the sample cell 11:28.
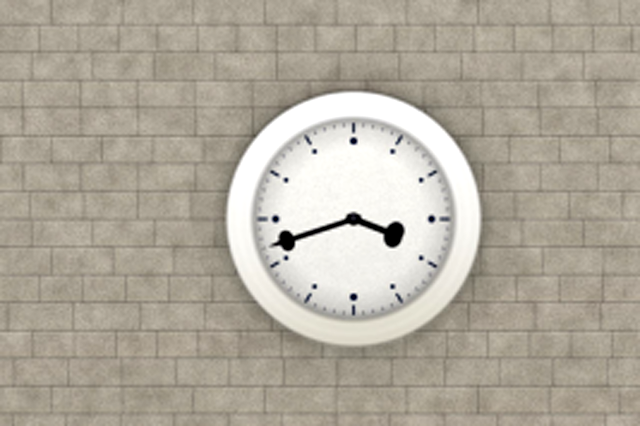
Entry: 3:42
